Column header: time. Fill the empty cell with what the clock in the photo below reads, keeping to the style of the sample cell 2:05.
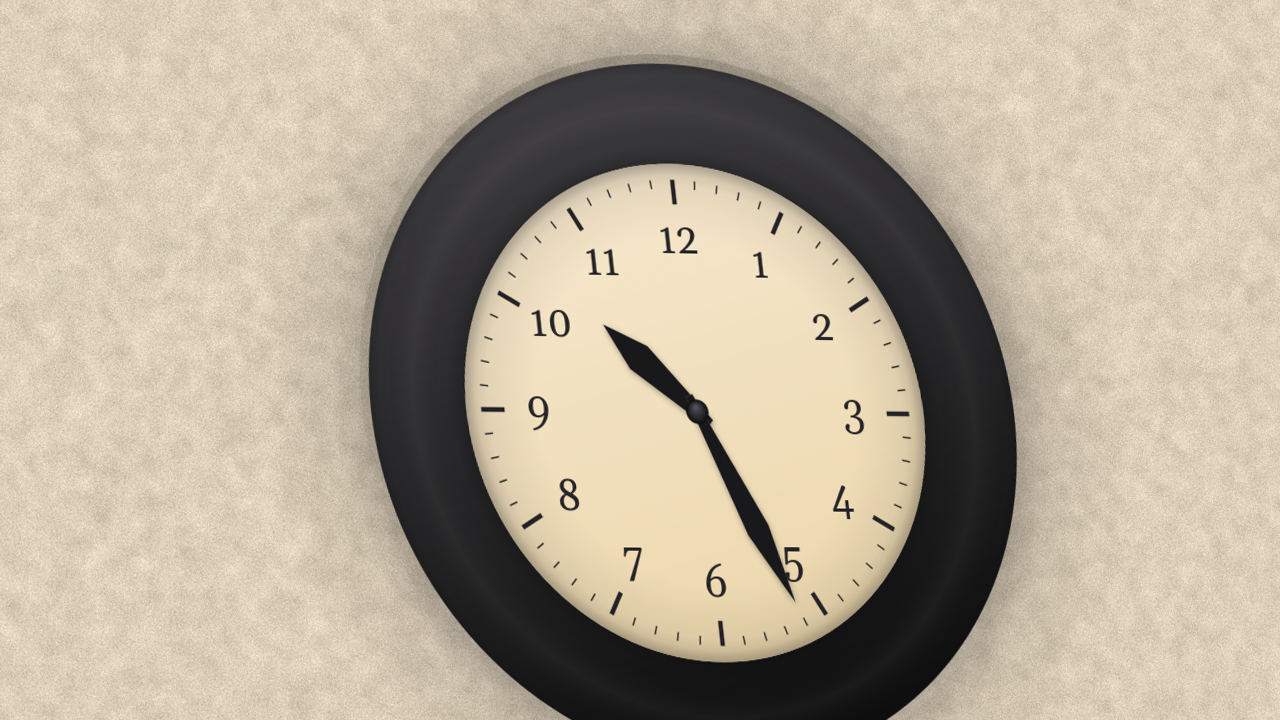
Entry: 10:26
